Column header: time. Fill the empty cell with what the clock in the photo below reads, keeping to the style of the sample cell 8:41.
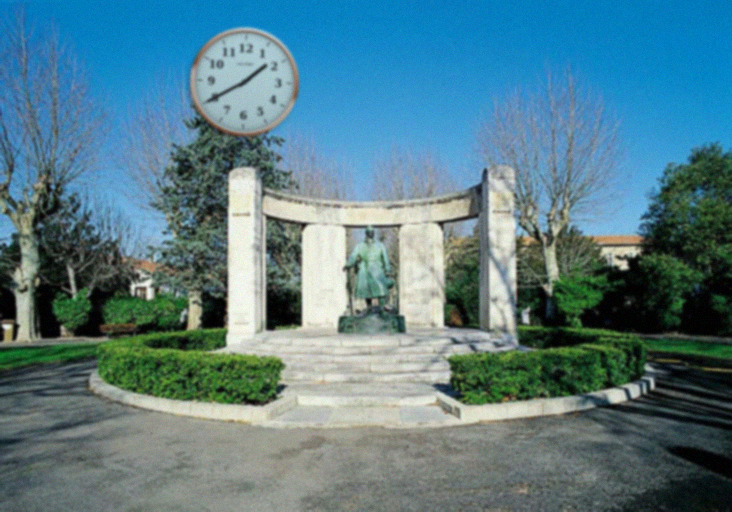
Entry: 1:40
